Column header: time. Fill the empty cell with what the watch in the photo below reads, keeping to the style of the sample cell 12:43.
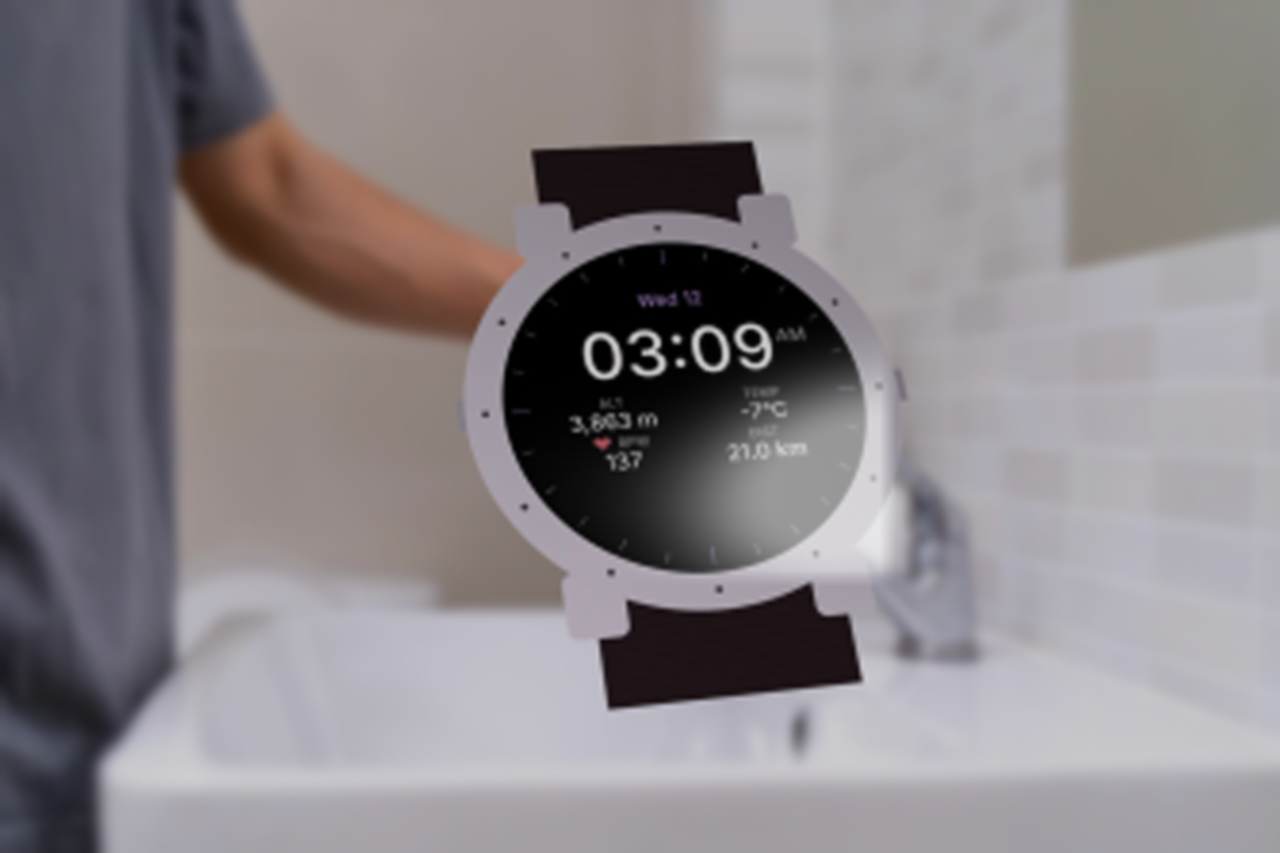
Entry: 3:09
